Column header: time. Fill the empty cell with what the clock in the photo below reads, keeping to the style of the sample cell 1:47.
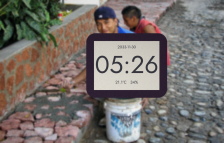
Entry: 5:26
